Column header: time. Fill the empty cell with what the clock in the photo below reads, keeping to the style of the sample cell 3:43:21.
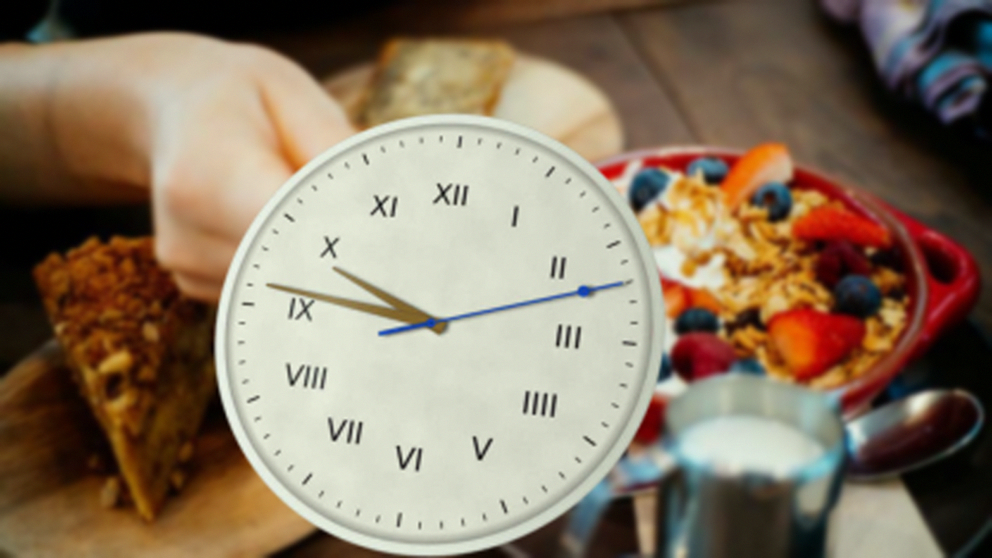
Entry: 9:46:12
